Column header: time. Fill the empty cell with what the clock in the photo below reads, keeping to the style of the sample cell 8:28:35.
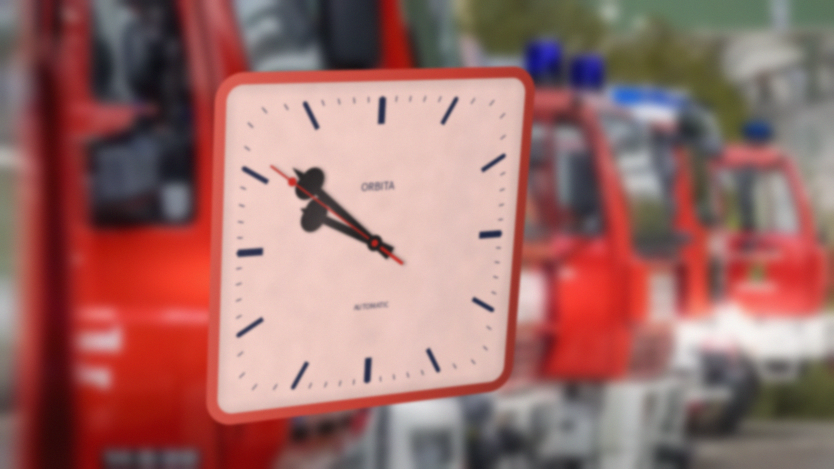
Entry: 9:51:51
